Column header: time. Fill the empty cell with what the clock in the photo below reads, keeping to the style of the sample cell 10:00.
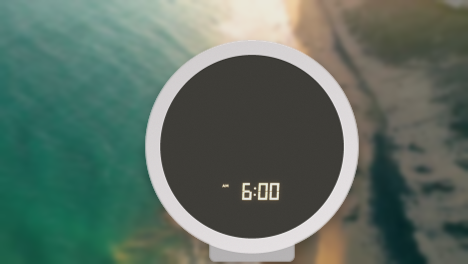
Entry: 6:00
